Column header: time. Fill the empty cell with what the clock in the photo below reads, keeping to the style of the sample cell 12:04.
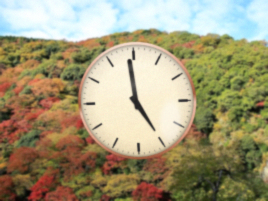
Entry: 4:59
